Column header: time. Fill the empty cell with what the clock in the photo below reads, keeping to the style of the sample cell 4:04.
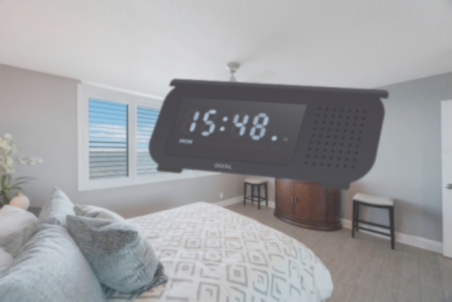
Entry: 15:48
